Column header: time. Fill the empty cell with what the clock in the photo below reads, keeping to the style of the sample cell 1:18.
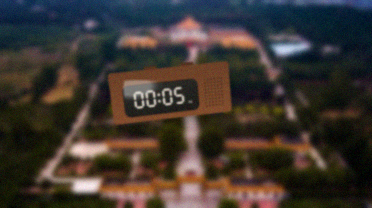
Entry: 0:05
